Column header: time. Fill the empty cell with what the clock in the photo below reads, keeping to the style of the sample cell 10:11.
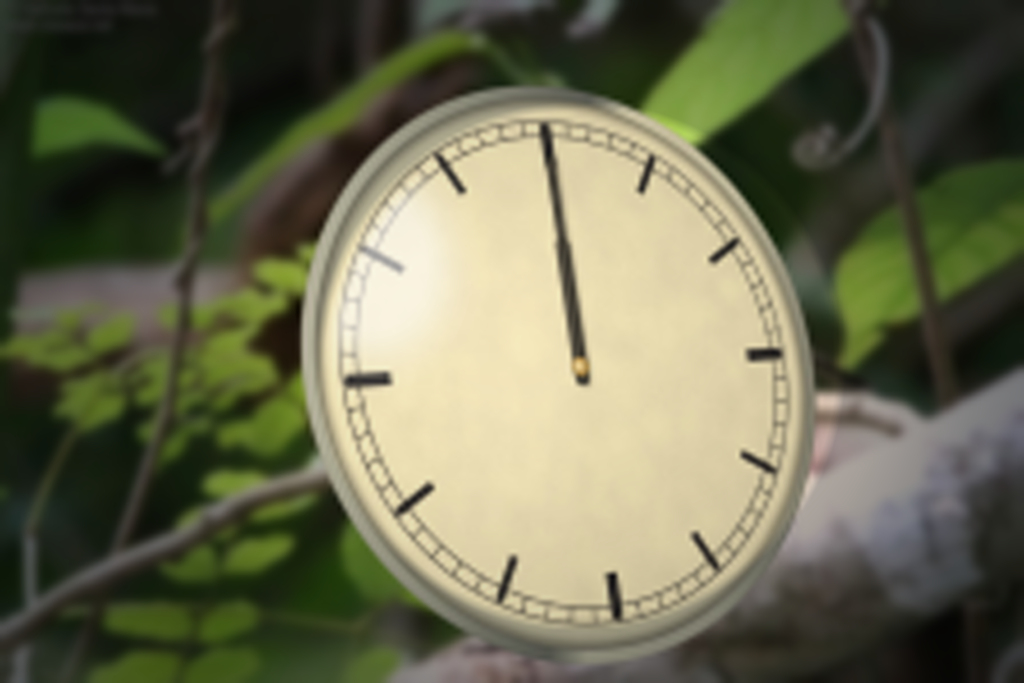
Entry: 12:00
